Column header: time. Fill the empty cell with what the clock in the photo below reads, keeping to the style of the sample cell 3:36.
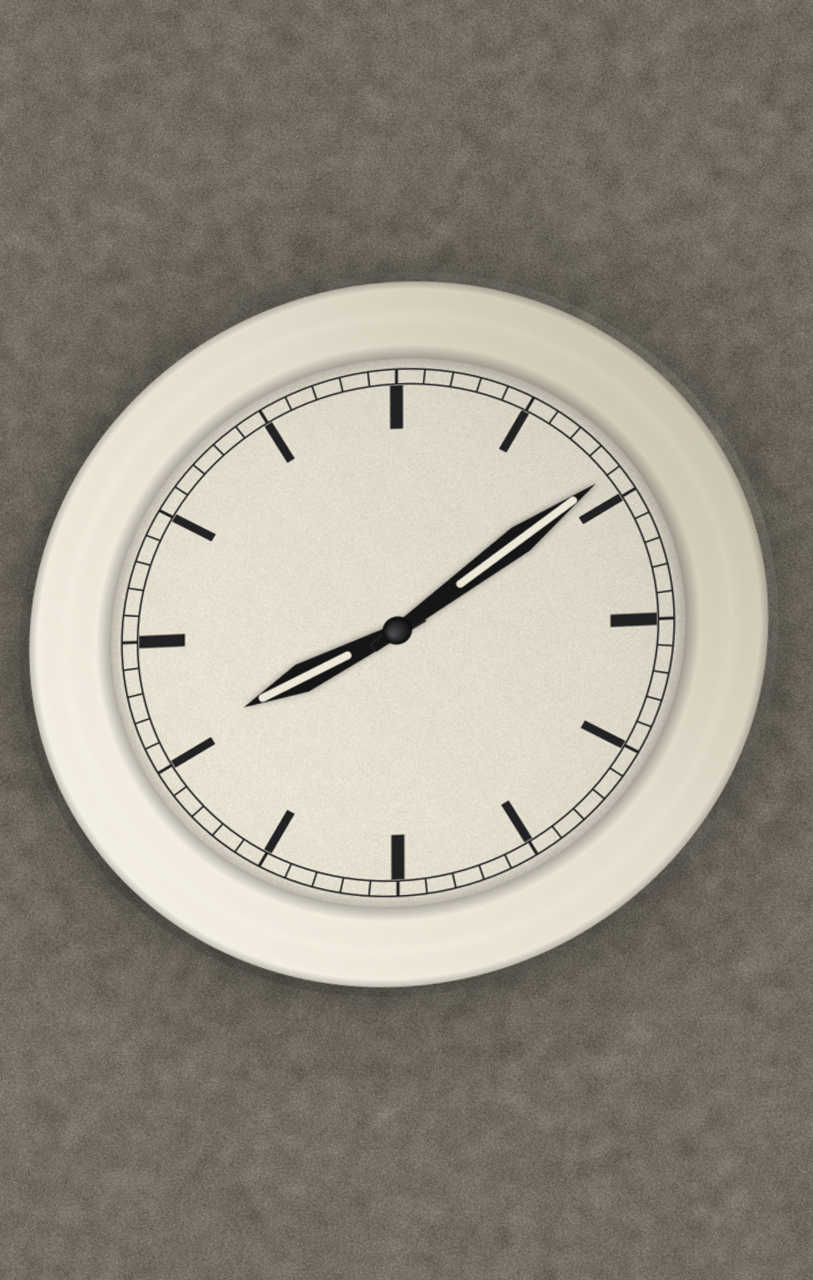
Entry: 8:09
